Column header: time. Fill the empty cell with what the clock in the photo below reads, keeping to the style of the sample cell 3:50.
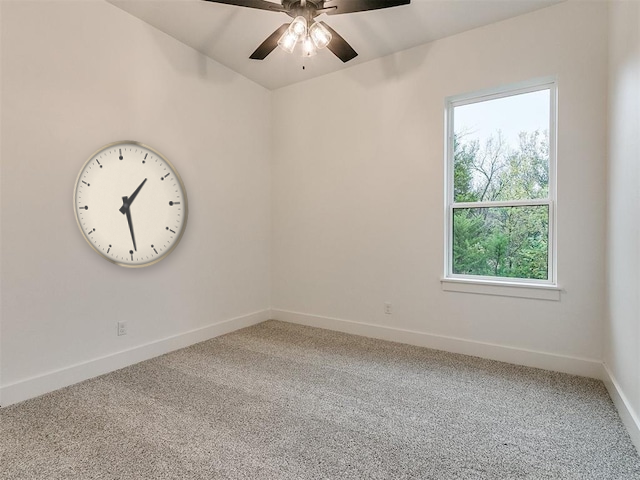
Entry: 1:29
